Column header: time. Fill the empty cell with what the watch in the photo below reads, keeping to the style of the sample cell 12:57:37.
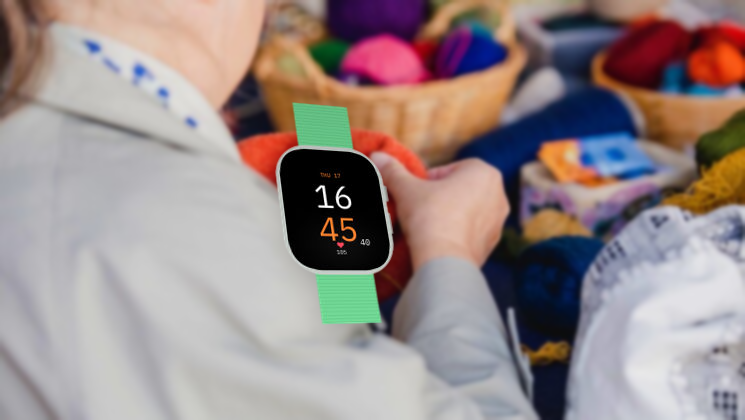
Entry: 16:45:40
